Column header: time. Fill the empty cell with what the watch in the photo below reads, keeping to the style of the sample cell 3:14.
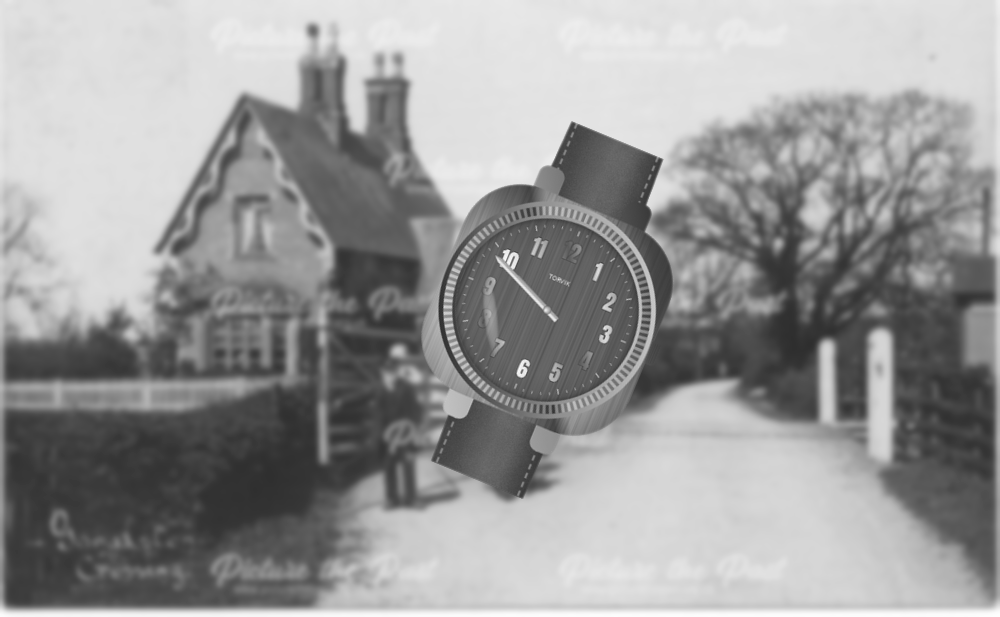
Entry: 9:49
